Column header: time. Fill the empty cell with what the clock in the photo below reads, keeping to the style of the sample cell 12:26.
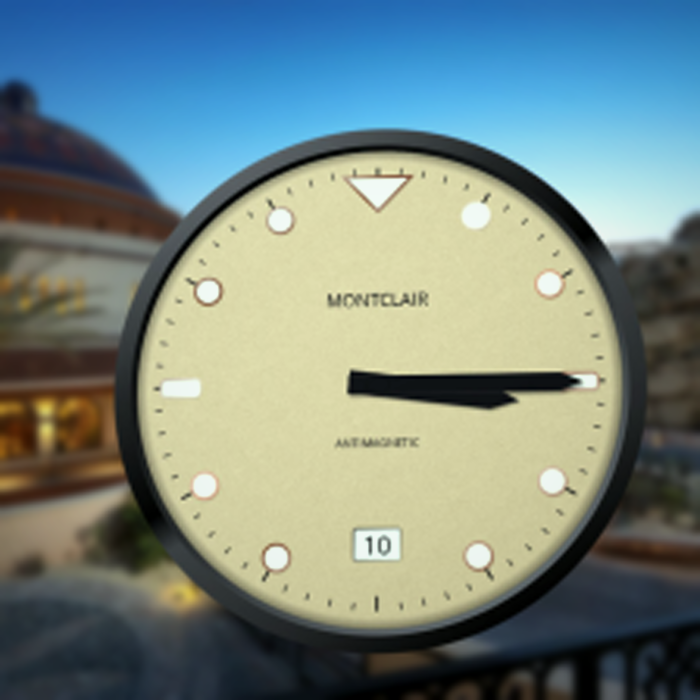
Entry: 3:15
